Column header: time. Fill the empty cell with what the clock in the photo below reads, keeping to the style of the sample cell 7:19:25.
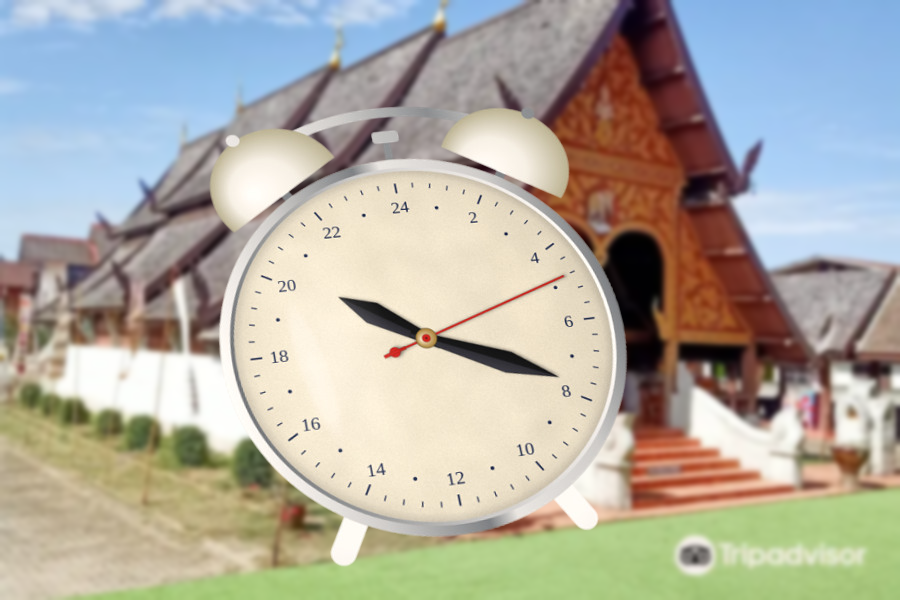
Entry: 20:19:12
